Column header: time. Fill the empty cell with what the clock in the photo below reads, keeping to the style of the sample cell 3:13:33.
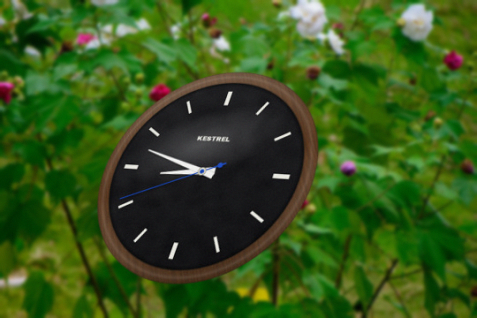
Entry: 8:47:41
